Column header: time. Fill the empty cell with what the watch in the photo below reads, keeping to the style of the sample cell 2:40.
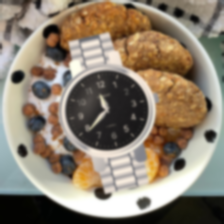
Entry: 11:39
